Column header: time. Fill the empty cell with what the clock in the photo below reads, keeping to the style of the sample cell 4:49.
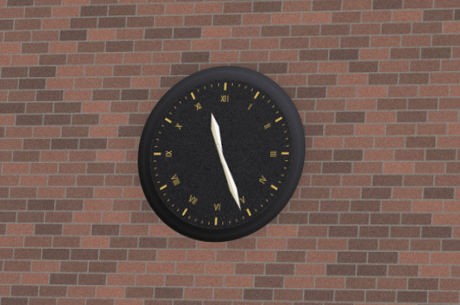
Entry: 11:26
